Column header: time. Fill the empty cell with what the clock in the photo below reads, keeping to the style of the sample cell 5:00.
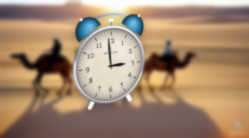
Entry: 2:59
